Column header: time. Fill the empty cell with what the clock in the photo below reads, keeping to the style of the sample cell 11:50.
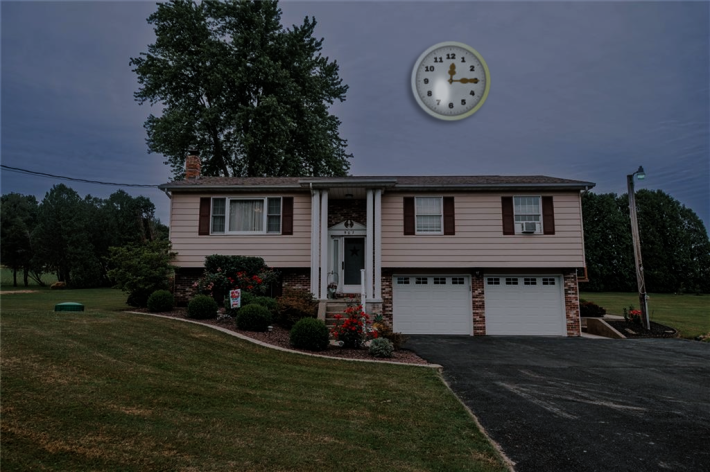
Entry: 12:15
